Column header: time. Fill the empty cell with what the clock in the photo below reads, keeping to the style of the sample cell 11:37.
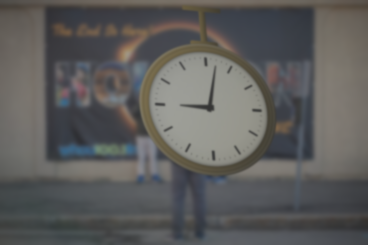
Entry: 9:02
